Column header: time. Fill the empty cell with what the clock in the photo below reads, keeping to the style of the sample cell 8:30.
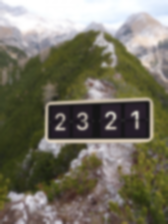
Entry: 23:21
